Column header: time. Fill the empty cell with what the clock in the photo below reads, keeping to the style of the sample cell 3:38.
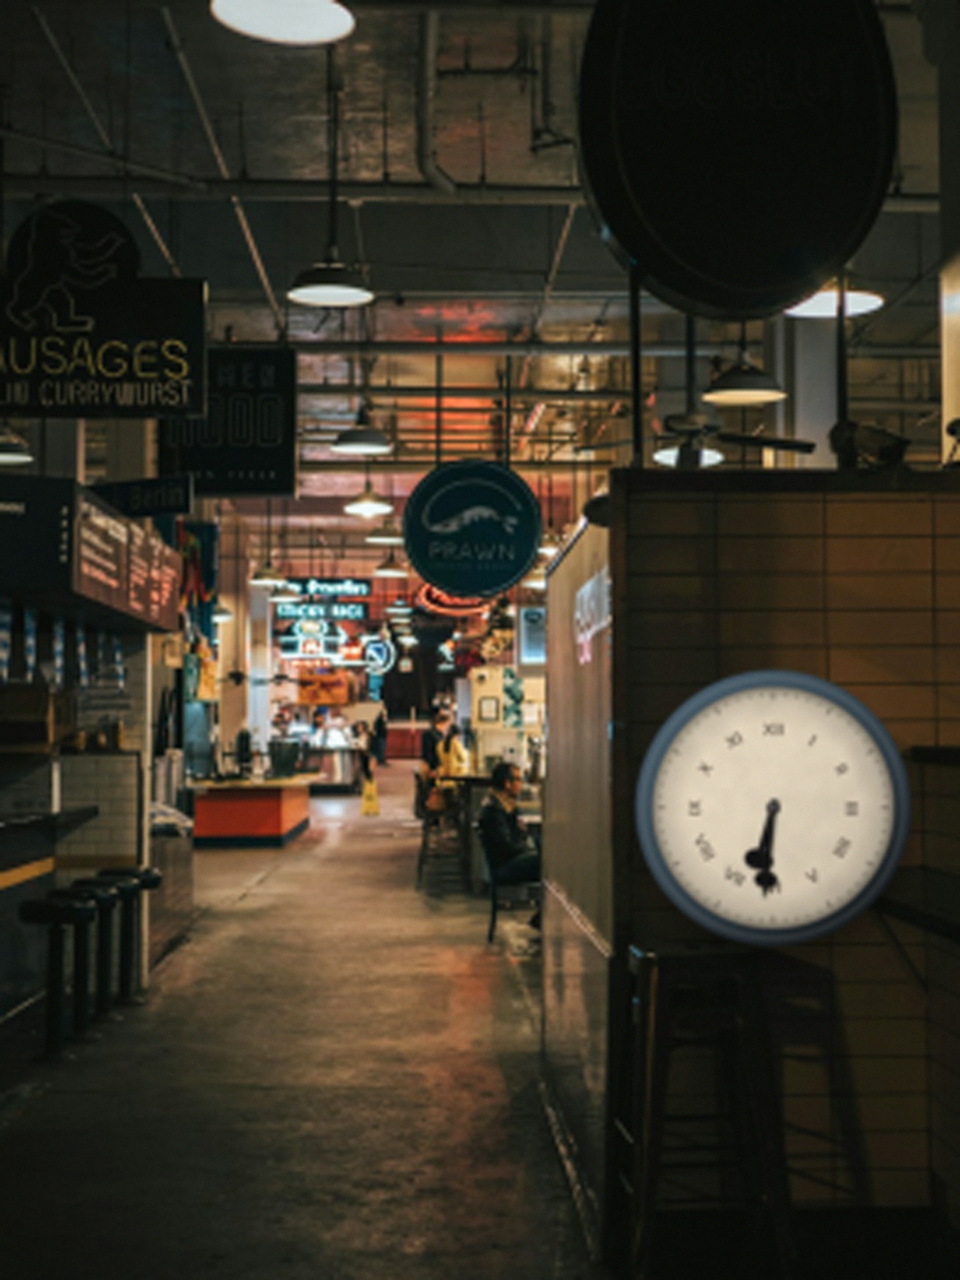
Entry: 6:31
